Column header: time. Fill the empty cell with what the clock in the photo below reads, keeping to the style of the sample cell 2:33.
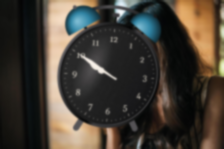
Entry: 9:50
